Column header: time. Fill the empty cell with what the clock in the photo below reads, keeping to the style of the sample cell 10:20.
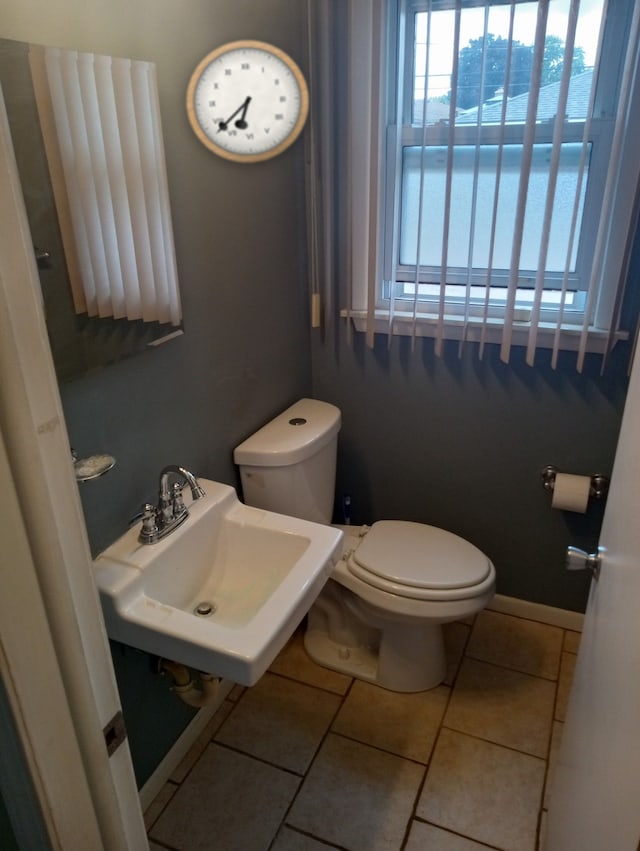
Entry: 6:38
